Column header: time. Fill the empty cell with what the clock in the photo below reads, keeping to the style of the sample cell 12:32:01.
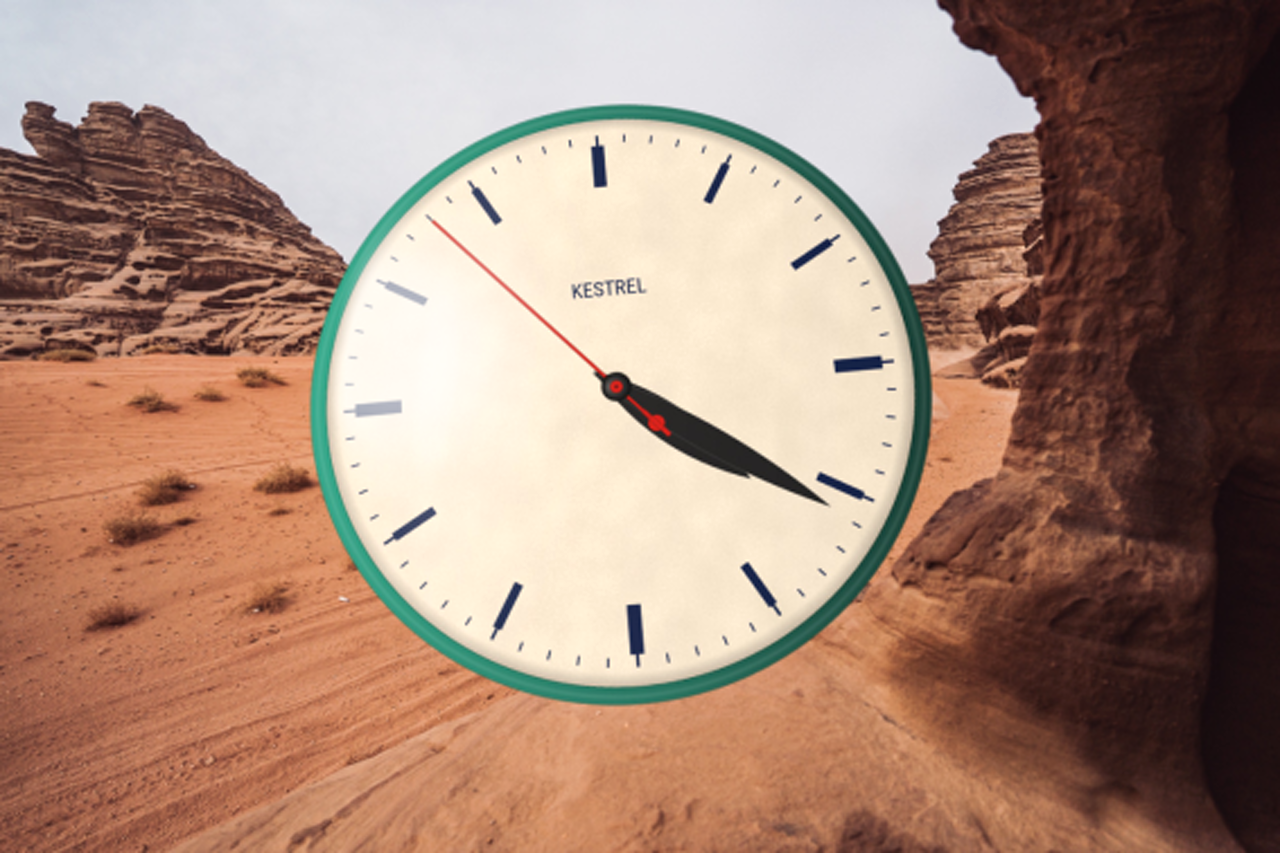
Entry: 4:20:53
